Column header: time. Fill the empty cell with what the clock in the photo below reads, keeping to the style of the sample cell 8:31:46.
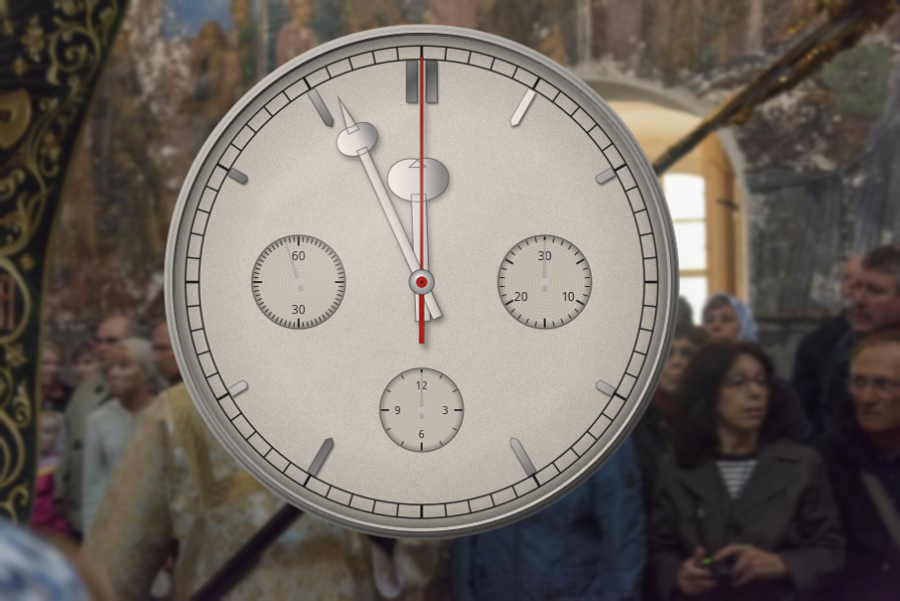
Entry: 11:55:57
